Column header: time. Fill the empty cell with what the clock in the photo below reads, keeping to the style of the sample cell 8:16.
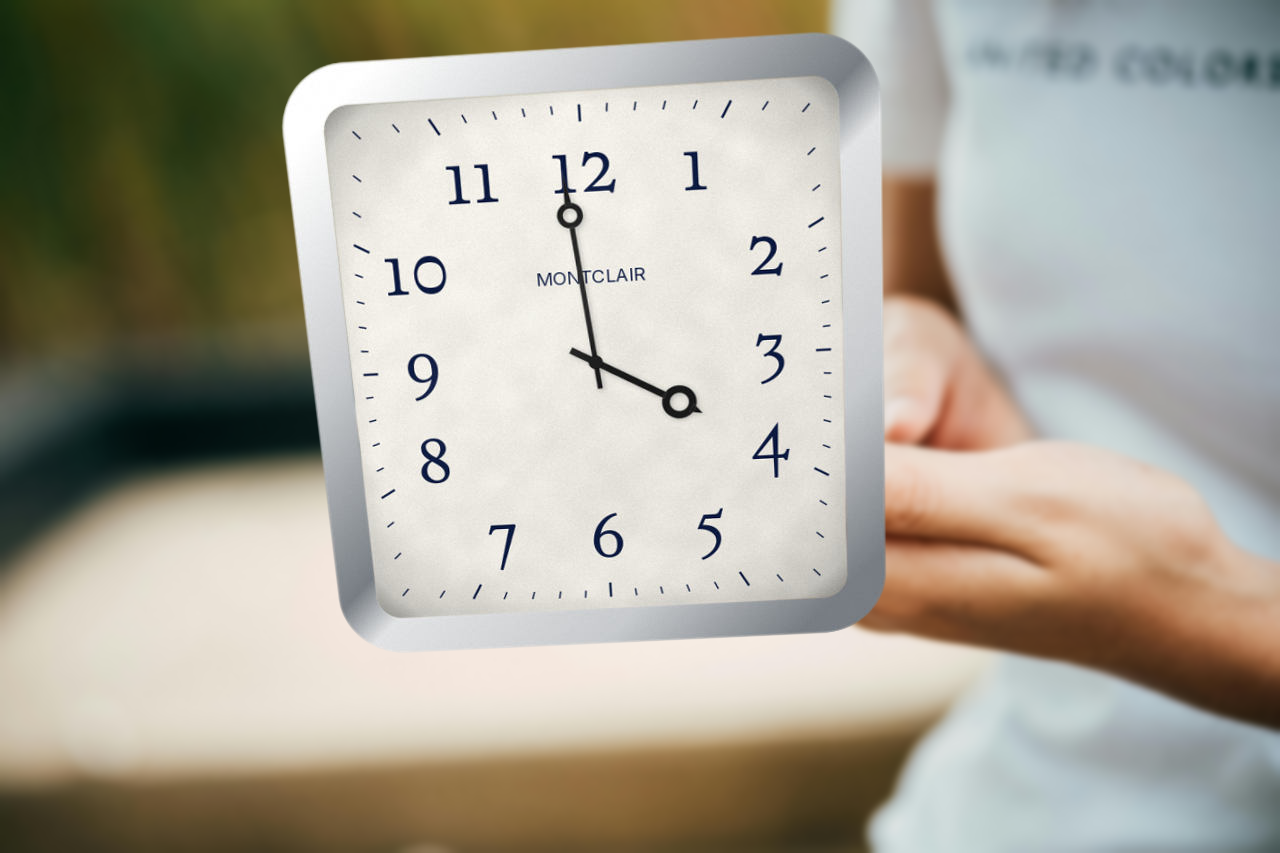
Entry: 3:59
